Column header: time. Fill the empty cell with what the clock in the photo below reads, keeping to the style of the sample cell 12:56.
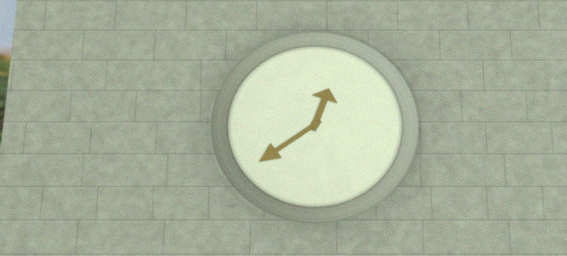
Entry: 12:39
